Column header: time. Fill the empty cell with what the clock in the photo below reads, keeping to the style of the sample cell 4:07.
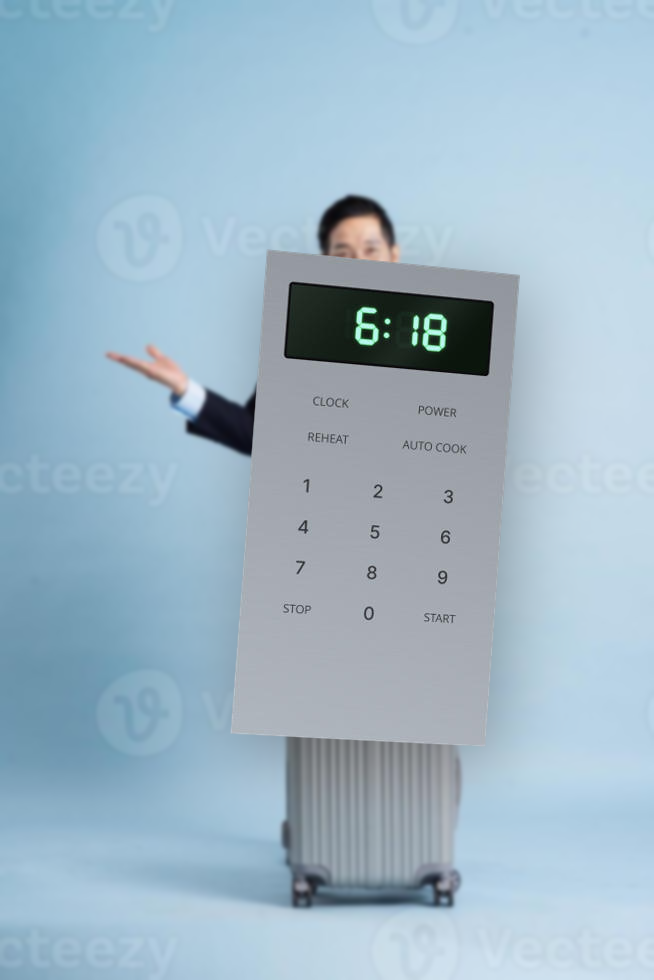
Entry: 6:18
